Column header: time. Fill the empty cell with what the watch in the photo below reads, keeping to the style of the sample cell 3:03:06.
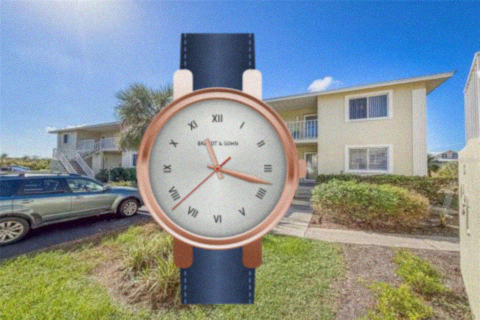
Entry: 11:17:38
